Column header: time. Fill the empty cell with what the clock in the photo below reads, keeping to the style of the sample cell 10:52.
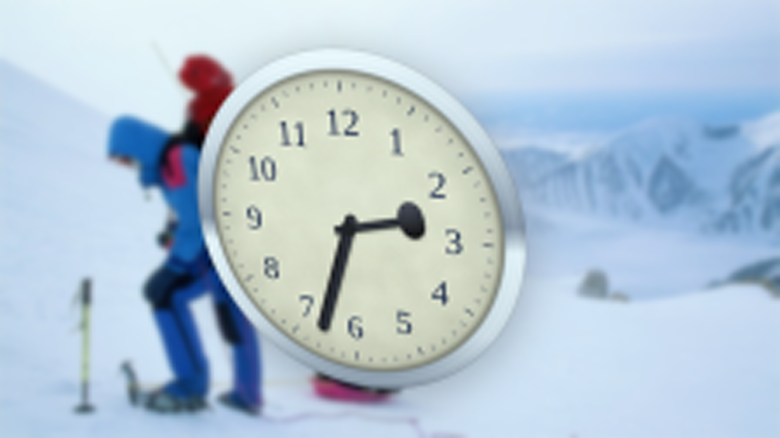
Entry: 2:33
